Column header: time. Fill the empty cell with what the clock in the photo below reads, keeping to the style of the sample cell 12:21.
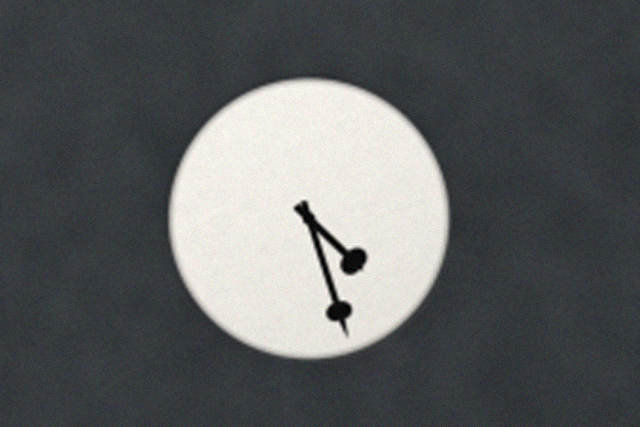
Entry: 4:27
